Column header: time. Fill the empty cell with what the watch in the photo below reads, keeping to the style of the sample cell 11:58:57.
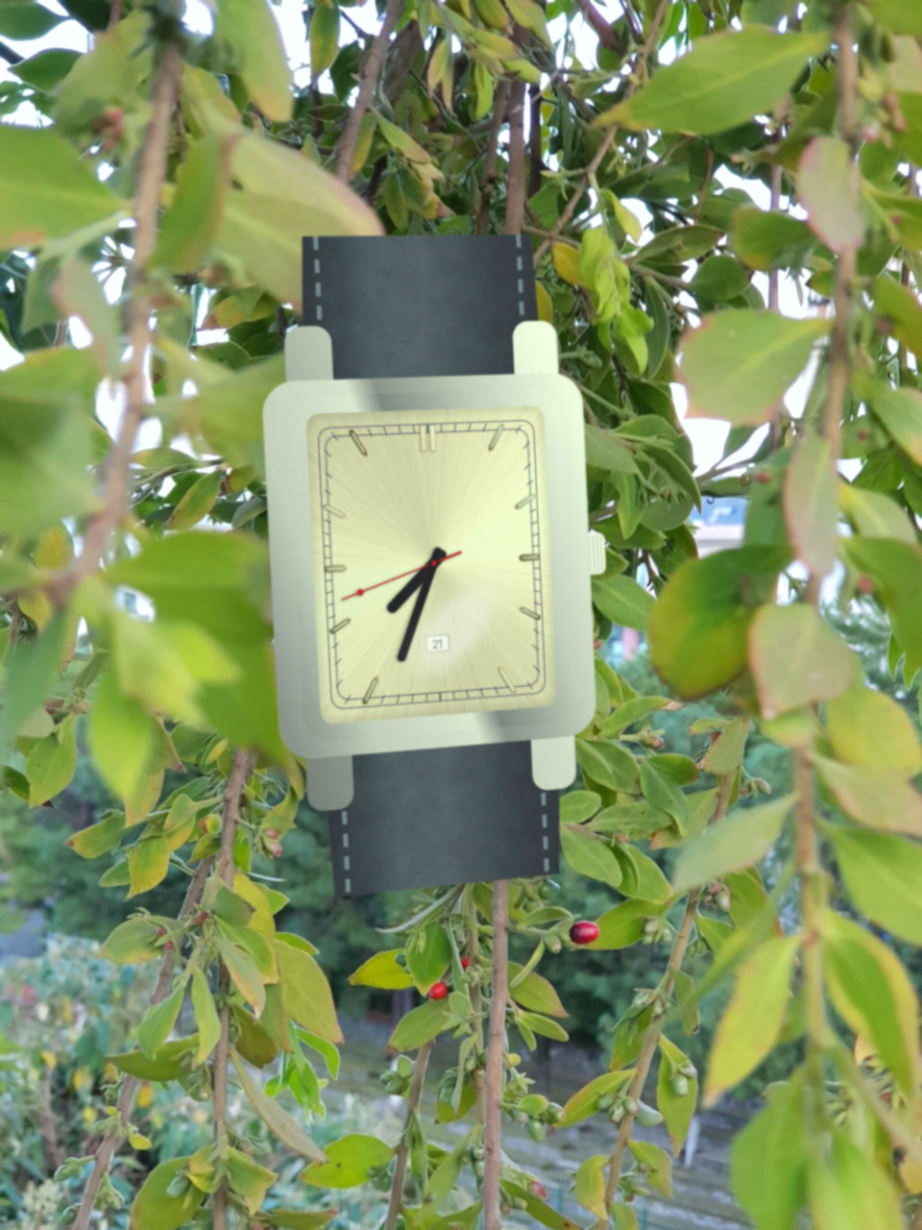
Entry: 7:33:42
